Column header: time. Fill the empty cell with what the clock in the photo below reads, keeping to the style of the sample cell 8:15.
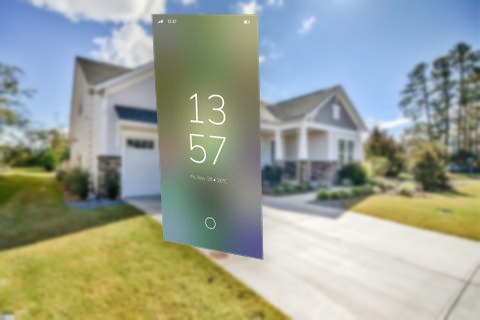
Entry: 13:57
